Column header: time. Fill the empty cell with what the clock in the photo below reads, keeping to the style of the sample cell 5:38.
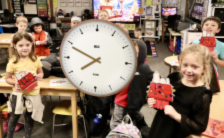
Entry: 7:49
